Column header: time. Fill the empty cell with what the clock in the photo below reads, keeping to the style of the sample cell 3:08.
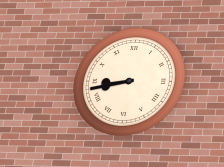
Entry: 8:43
